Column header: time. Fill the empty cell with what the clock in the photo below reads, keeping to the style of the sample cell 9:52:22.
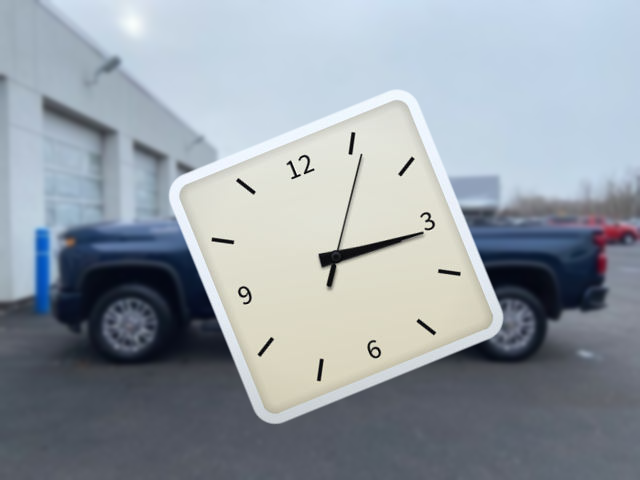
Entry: 3:16:06
